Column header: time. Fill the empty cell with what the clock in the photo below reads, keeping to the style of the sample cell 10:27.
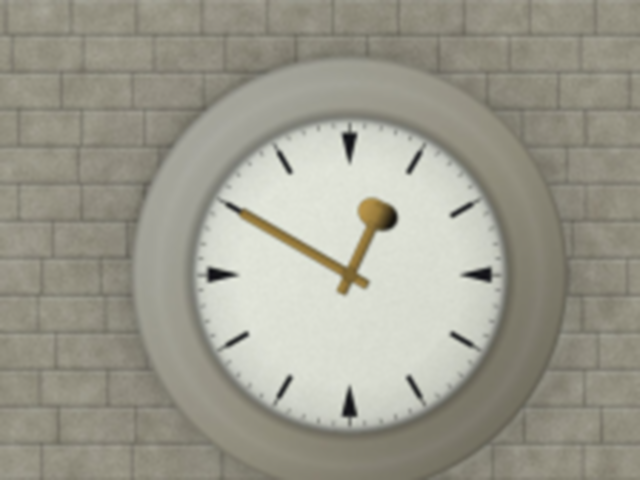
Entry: 12:50
